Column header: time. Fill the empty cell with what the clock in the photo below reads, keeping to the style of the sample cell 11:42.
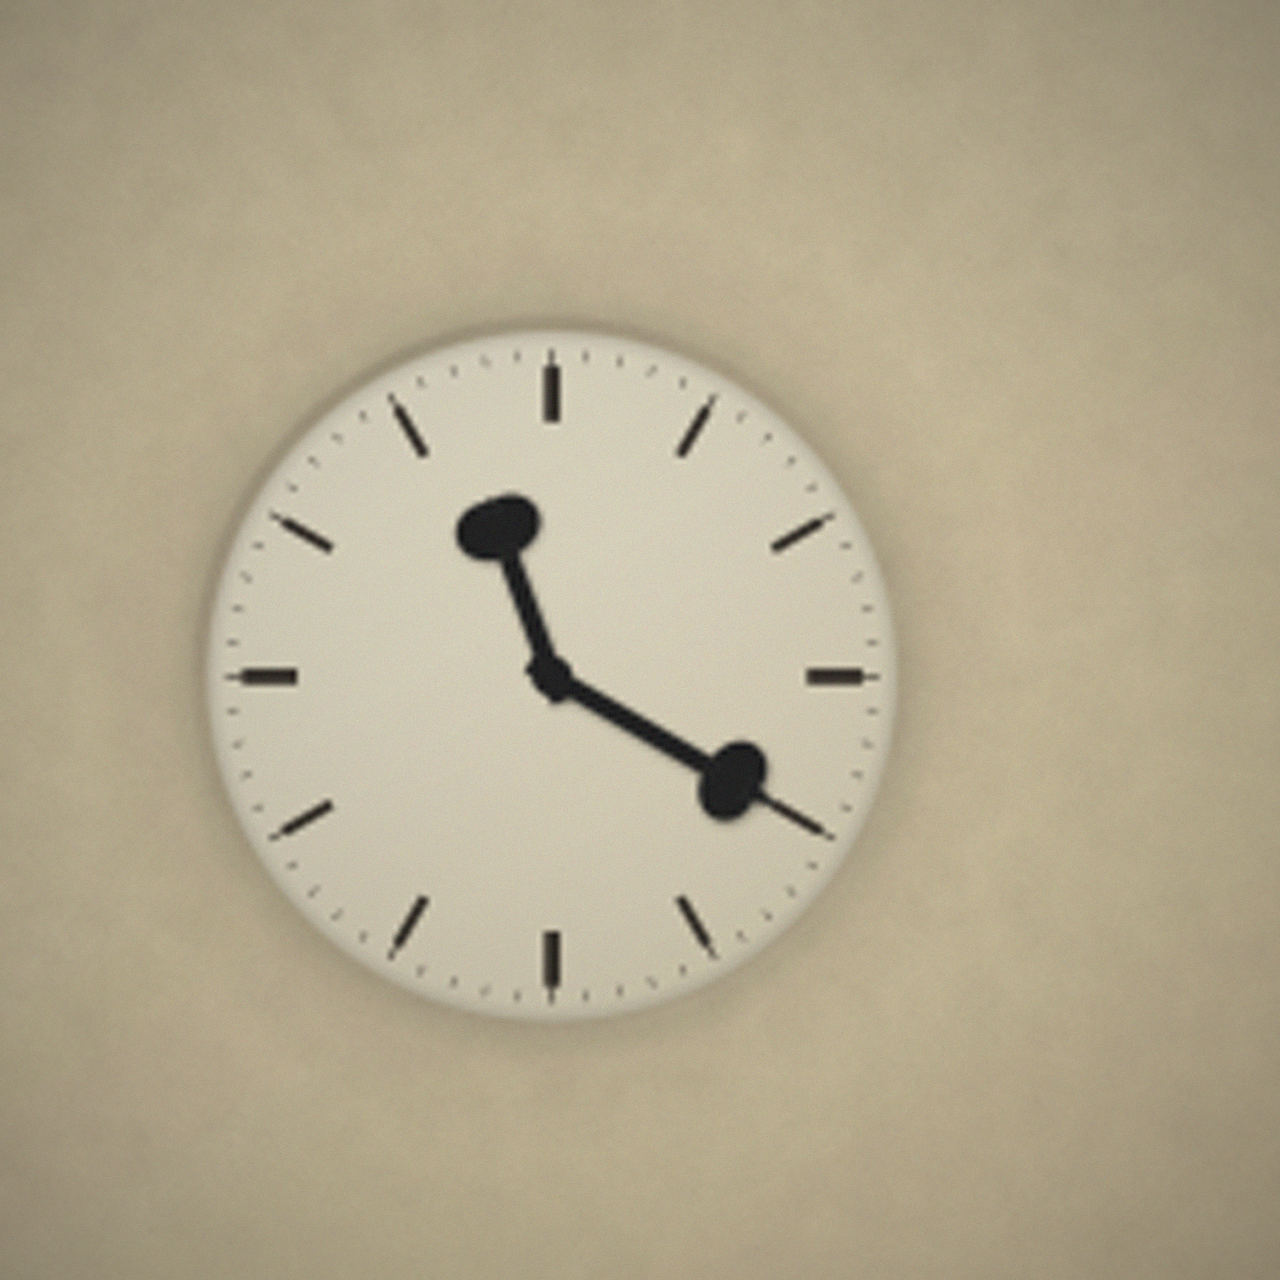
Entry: 11:20
